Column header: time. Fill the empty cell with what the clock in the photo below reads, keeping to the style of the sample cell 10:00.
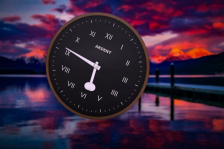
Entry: 5:46
